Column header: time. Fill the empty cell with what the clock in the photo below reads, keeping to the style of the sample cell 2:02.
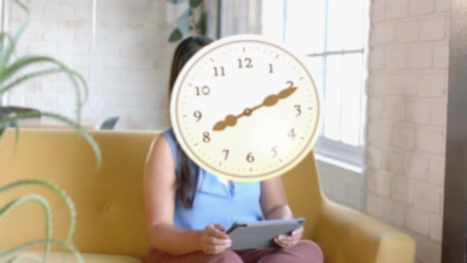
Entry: 8:11
